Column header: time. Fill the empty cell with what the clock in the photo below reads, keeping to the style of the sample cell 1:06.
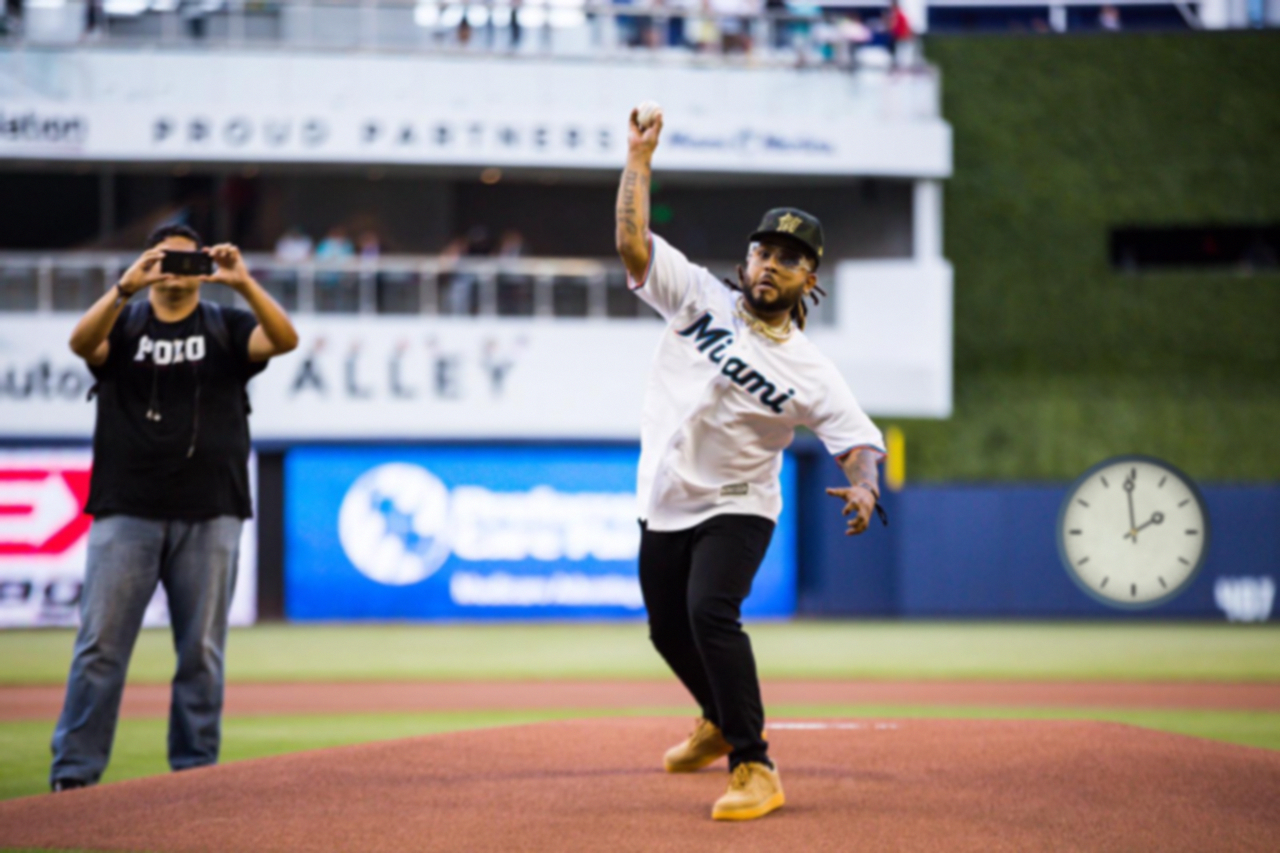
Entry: 1:59
